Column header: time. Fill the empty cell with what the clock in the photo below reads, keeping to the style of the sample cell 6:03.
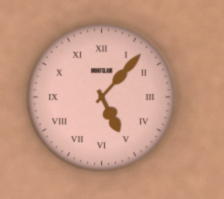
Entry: 5:07
